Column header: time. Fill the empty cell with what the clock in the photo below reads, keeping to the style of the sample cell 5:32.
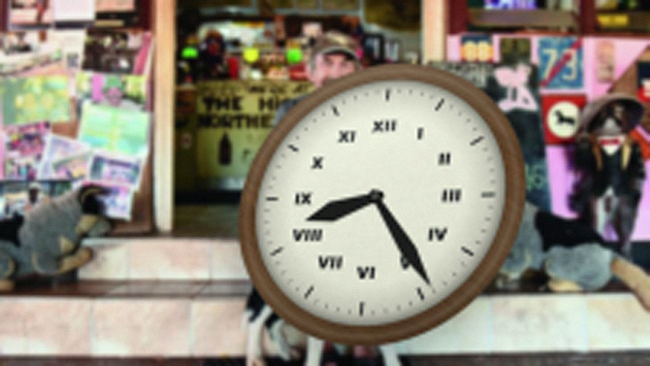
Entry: 8:24
